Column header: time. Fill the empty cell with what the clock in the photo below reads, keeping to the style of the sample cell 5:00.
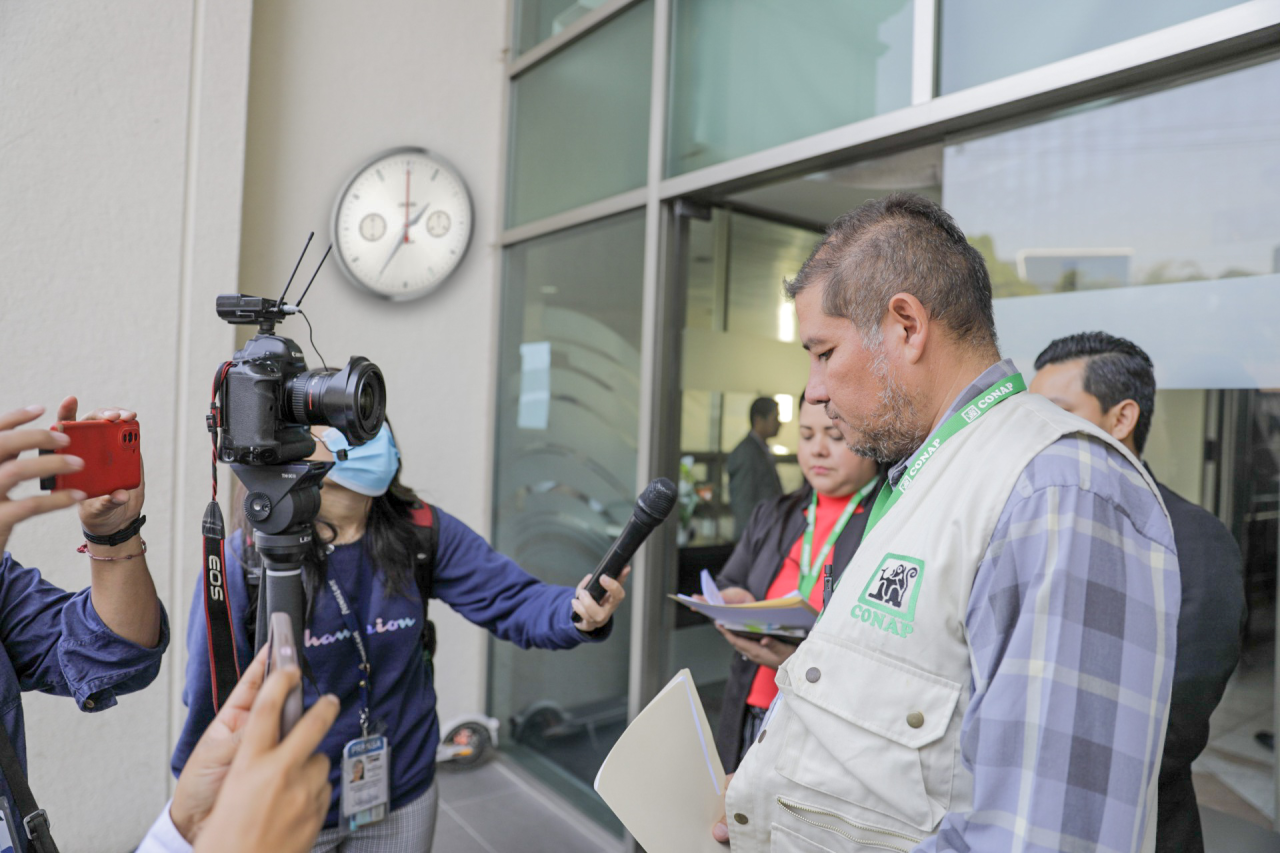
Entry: 1:35
